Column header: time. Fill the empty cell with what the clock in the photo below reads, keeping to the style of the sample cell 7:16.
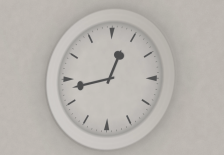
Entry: 12:43
